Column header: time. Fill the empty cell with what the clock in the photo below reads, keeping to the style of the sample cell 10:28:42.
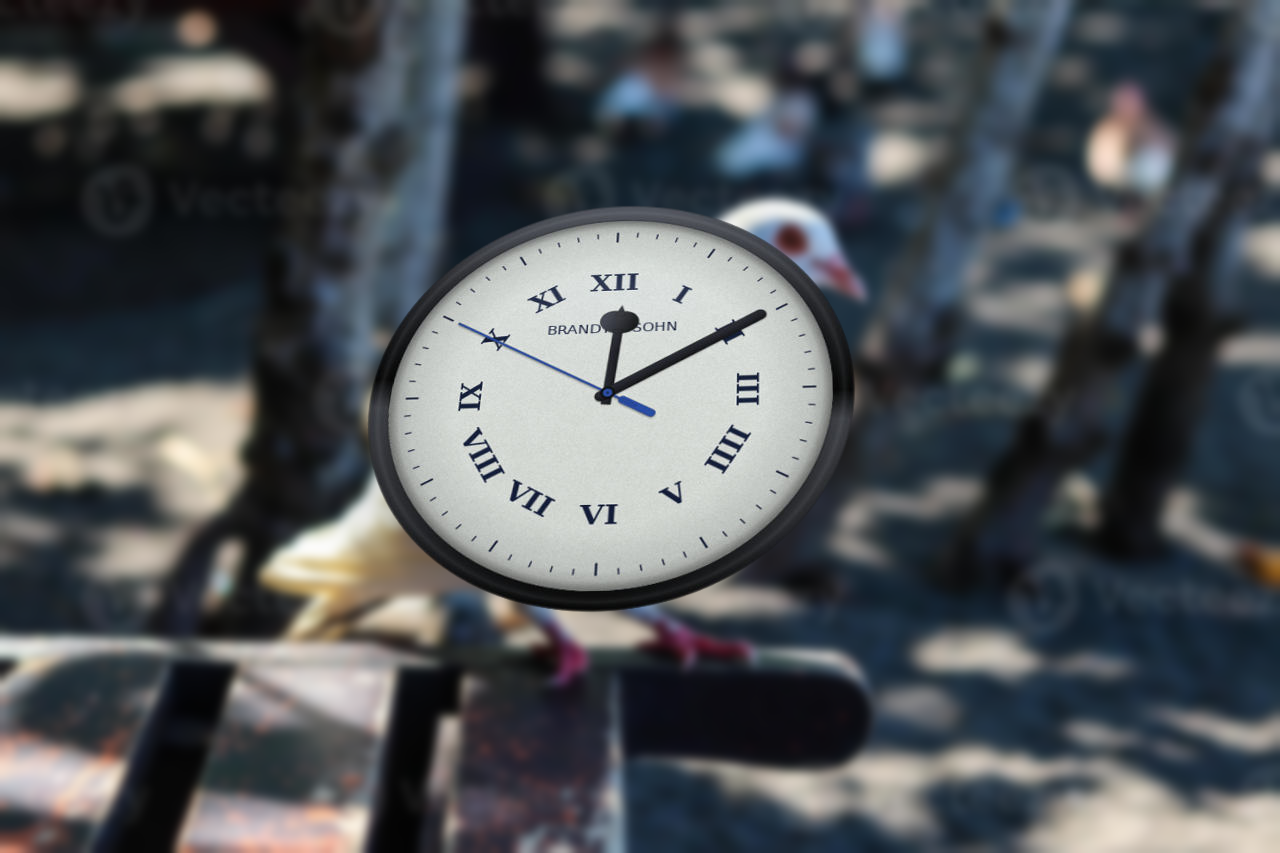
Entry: 12:09:50
